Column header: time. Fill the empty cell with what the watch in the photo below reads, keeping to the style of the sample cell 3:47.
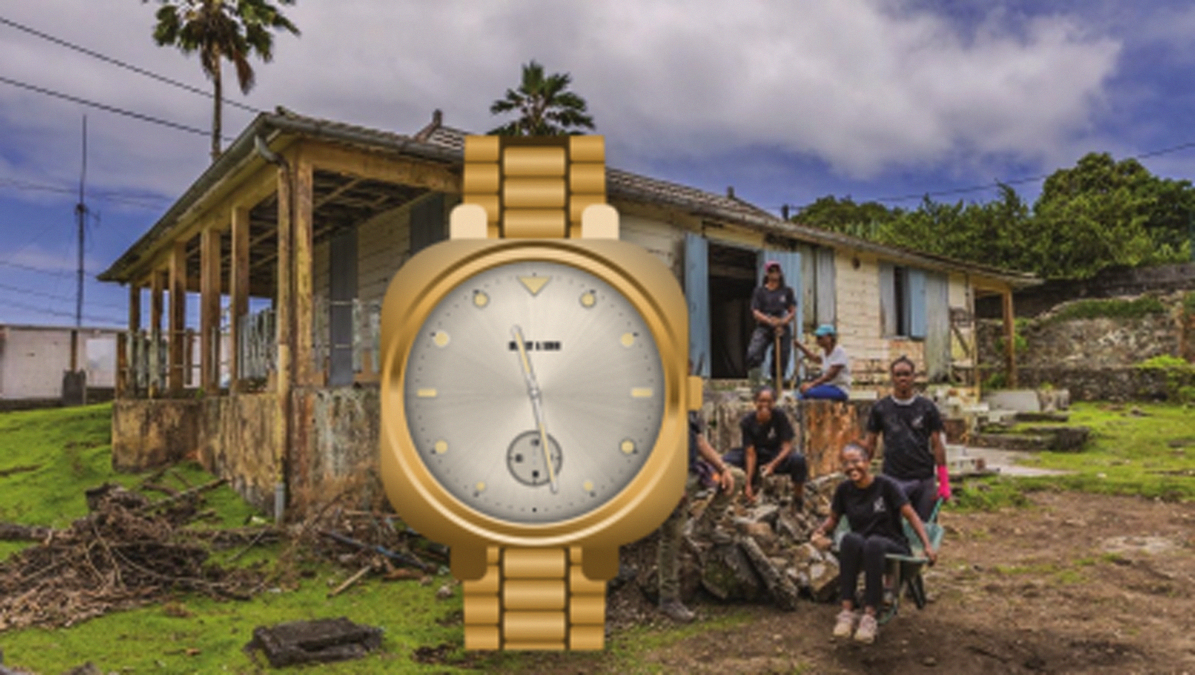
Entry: 11:28
